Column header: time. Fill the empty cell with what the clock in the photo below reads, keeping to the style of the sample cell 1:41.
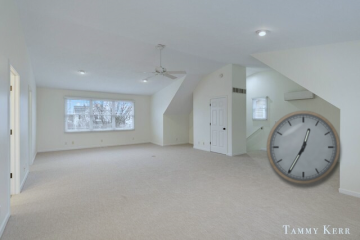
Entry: 12:35
